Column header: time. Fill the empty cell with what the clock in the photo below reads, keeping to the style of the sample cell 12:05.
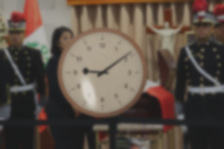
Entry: 9:09
